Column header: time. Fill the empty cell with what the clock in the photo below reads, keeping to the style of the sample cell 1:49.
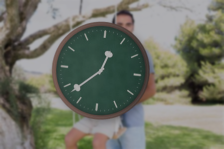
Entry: 12:38
